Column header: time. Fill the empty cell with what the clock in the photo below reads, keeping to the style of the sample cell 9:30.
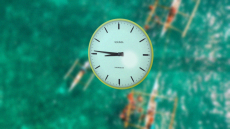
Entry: 8:46
